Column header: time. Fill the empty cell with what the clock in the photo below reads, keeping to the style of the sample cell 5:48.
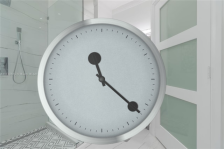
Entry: 11:22
